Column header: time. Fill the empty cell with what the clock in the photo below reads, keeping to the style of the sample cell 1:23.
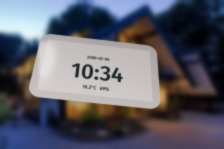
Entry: 10:34
